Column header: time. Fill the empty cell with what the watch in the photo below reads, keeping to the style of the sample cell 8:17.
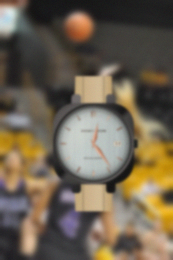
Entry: 12:24
